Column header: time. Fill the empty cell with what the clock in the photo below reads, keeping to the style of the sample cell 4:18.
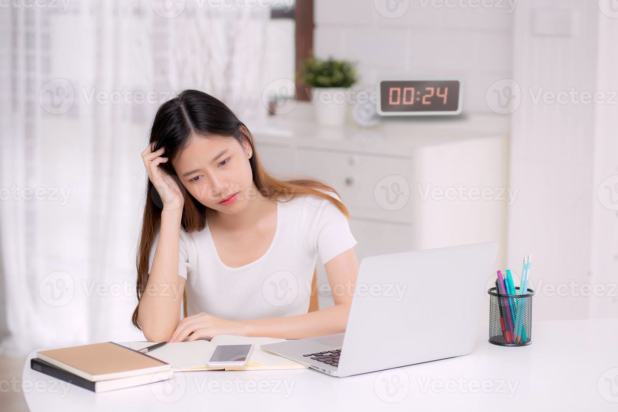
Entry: 0:24
